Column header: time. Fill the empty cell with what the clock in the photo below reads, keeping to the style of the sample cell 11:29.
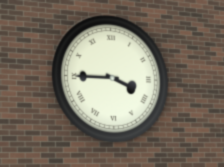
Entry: 3:45
